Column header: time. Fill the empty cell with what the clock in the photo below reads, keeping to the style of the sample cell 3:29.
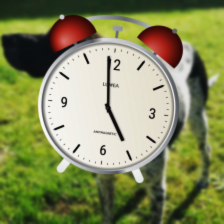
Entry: 4:59
